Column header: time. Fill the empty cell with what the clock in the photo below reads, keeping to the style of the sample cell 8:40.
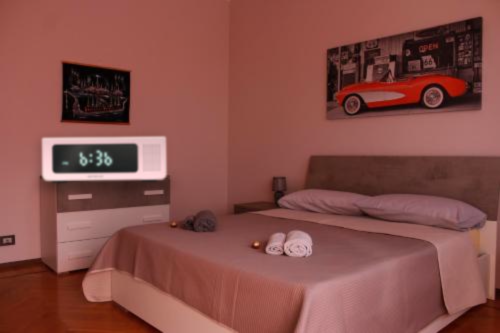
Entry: 6:36
